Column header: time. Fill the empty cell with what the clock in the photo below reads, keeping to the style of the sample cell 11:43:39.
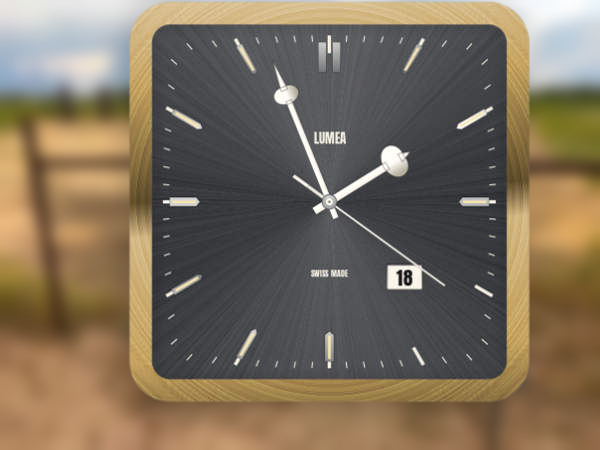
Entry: 1:56:21
